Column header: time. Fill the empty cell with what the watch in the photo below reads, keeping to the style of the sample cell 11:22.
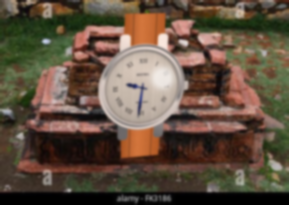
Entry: 9:31
